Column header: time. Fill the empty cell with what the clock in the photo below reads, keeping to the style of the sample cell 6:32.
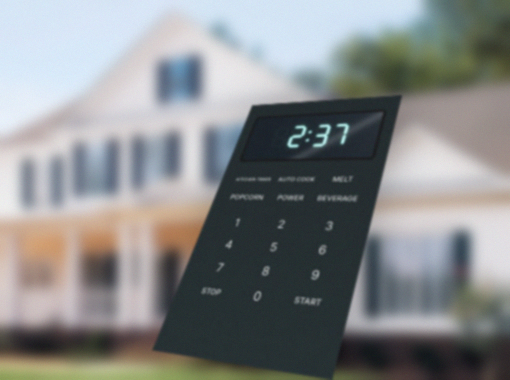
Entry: 2:37
